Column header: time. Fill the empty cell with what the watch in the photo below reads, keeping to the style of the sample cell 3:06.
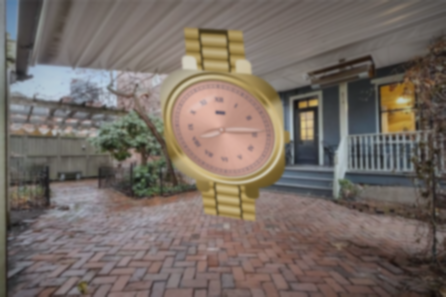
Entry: 8:14
